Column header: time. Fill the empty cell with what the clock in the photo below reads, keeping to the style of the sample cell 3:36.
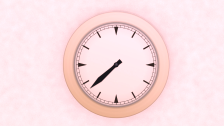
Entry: 7:38
